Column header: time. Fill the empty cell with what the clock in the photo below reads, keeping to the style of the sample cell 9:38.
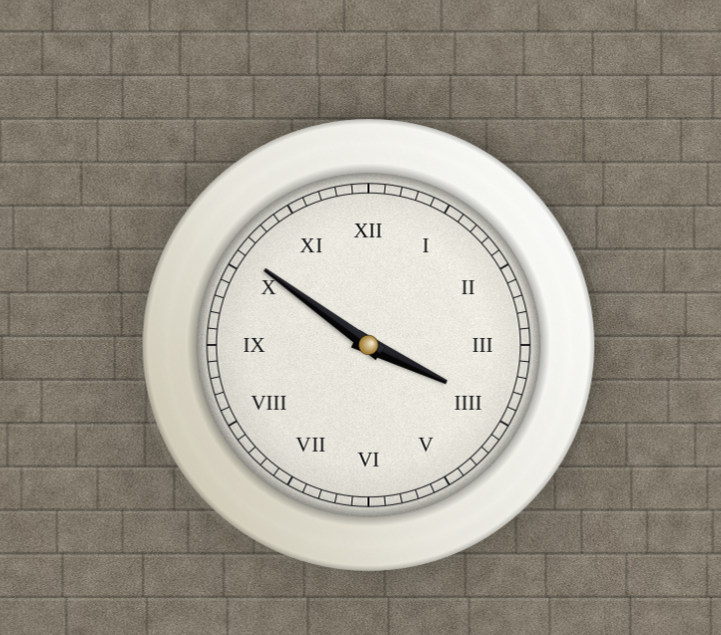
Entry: 3:51
